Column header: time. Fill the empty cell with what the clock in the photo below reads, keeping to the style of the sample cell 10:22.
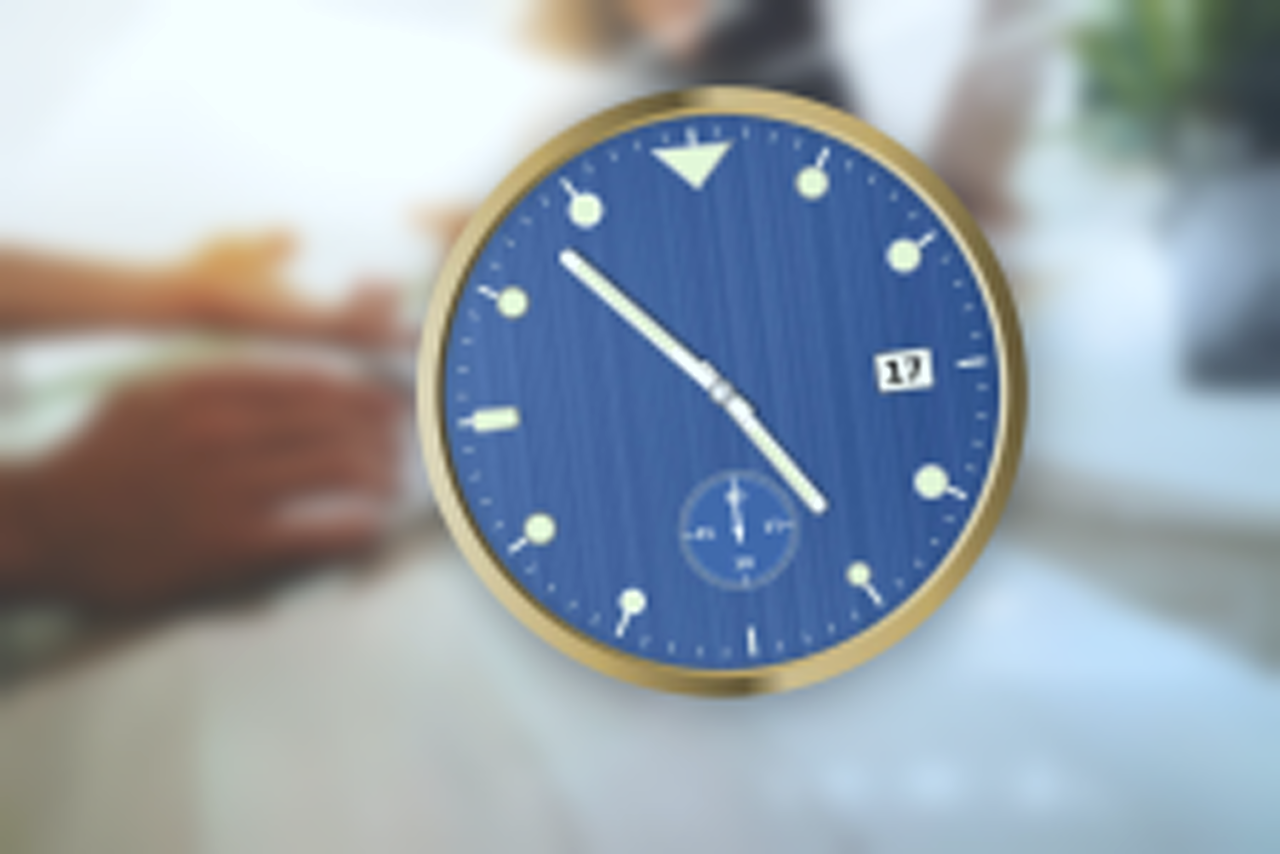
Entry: 4:53
